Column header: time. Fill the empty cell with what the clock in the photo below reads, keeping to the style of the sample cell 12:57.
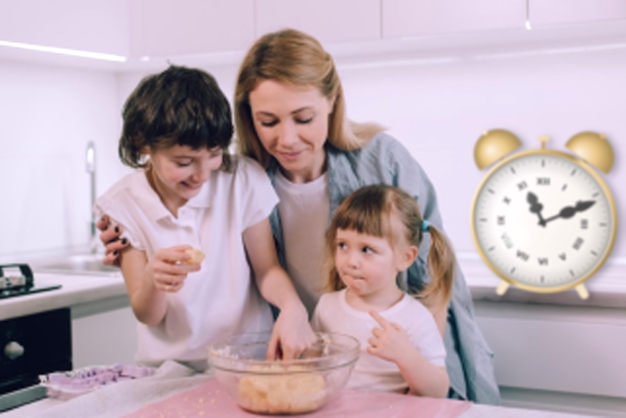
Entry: 11:11
